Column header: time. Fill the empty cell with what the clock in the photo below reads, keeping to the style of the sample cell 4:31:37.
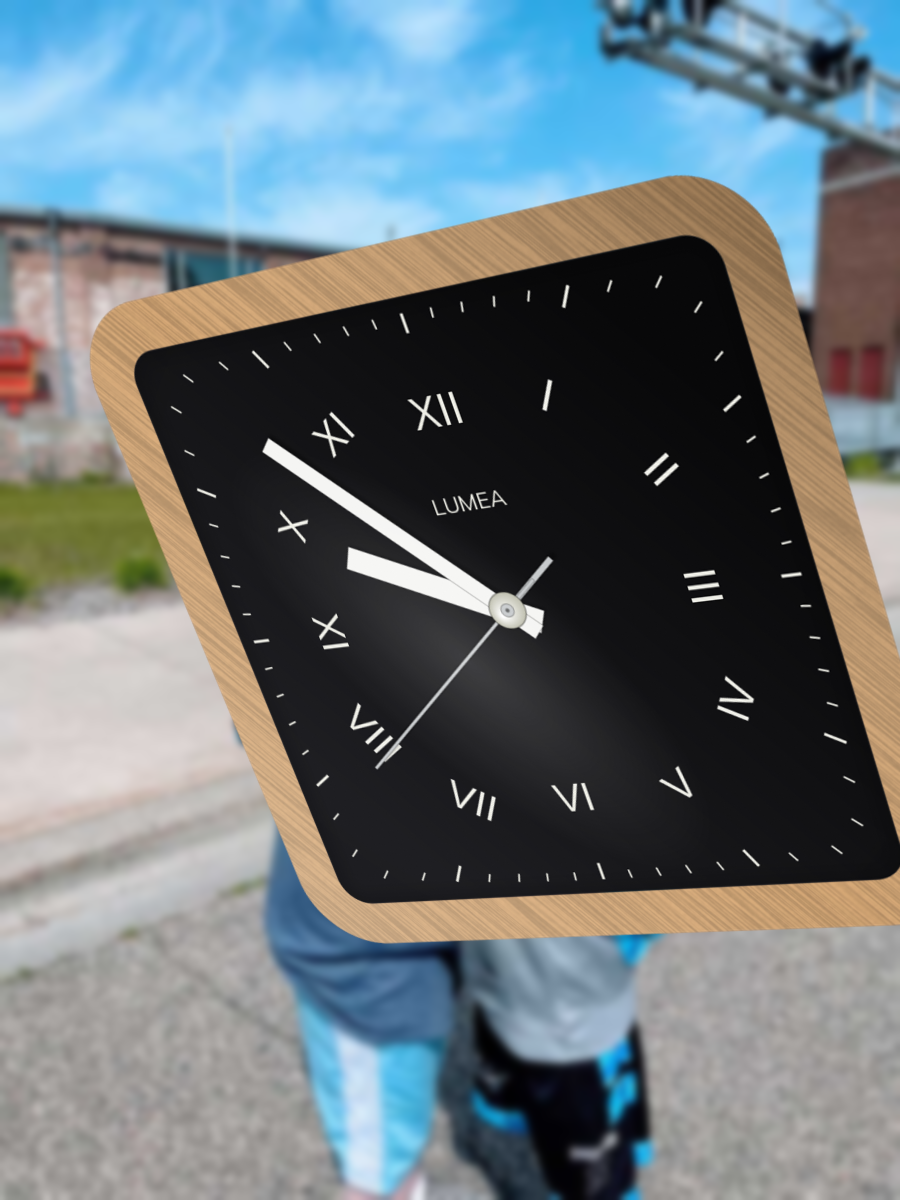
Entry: 9:52:39
